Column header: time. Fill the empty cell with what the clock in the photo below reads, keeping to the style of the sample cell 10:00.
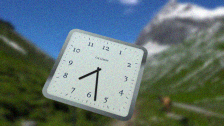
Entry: 7:28
